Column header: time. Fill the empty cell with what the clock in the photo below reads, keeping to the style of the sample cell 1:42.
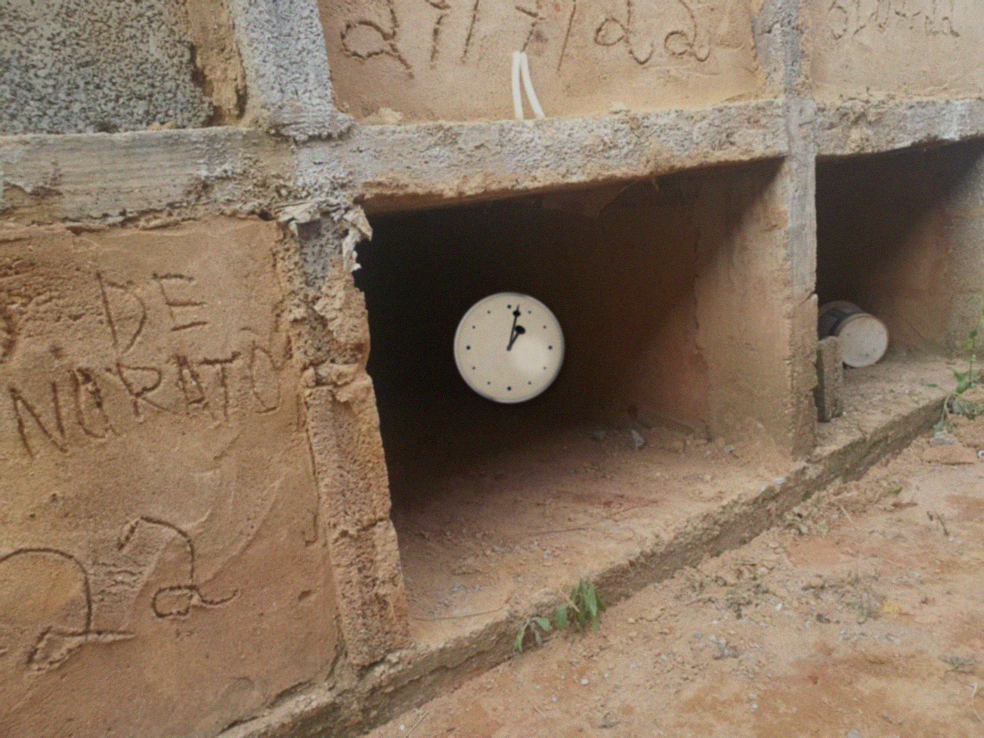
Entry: 1:02
